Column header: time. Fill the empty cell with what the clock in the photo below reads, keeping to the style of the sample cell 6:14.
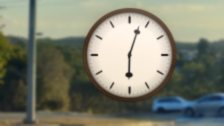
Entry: 6:03
